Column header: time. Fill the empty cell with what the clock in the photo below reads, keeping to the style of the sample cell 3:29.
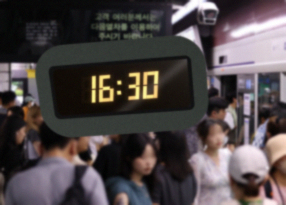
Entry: 16:30
